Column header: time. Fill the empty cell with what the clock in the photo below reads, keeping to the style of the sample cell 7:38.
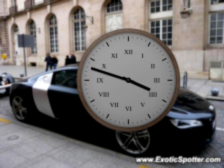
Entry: 3:48
